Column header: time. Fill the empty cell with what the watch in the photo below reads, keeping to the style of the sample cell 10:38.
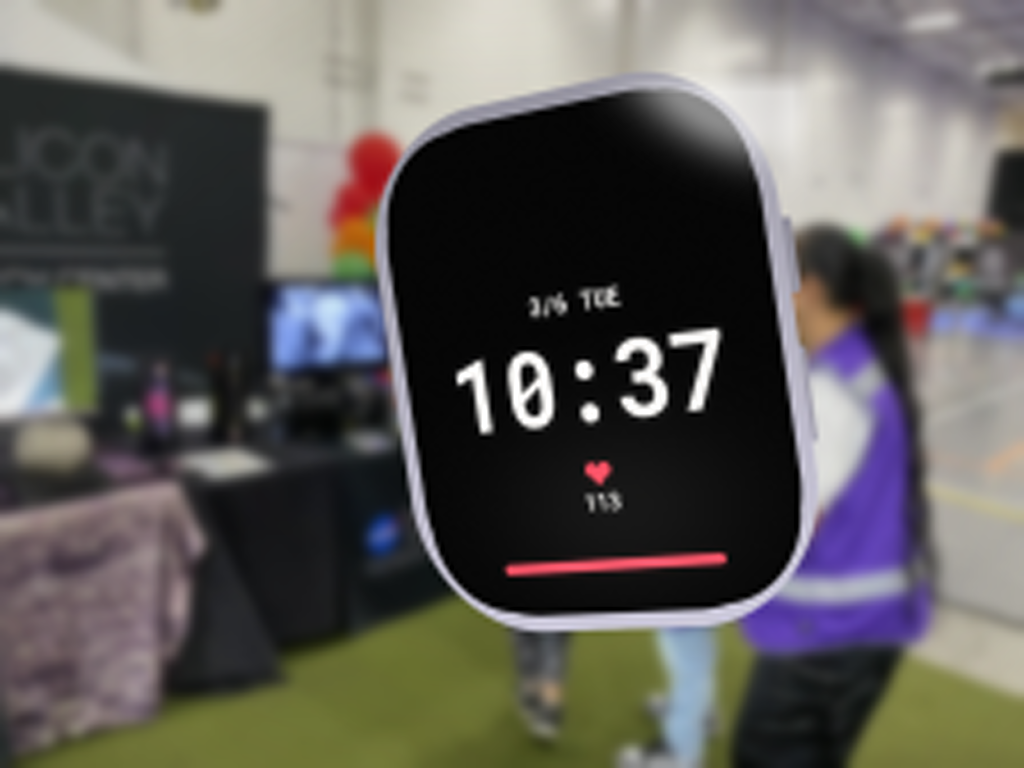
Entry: 10:37
